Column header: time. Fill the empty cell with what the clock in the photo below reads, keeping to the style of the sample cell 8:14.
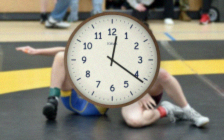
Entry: 12:21
